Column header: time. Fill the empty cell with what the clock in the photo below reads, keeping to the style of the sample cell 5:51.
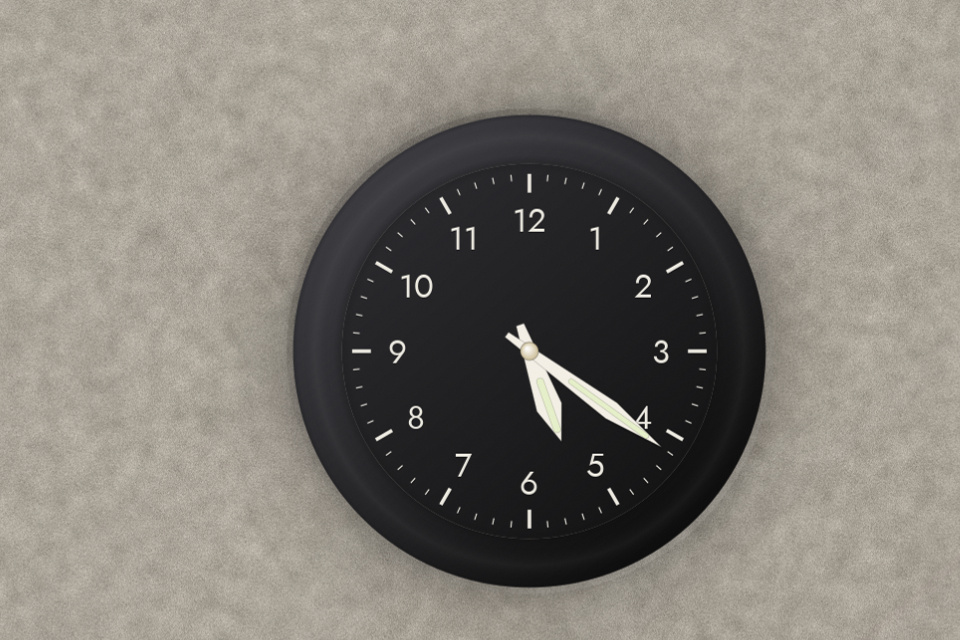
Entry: 5:21
